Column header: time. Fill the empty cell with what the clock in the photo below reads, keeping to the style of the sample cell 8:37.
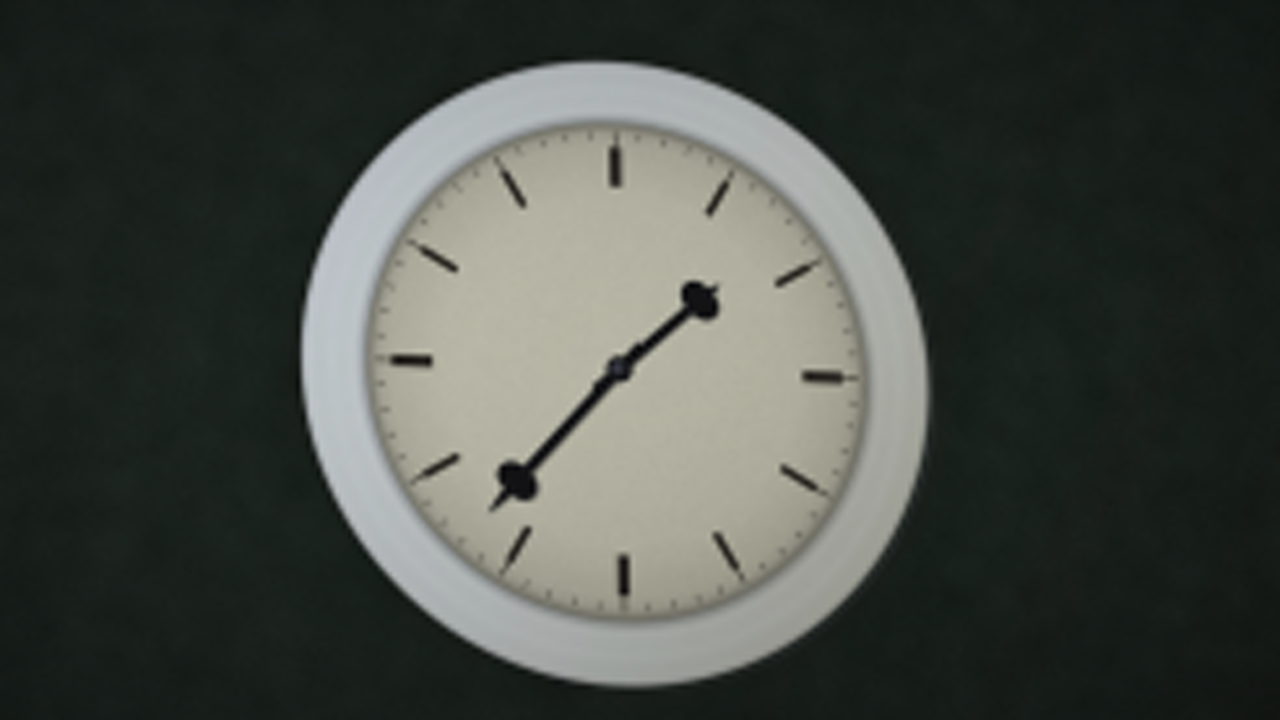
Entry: 1:37
